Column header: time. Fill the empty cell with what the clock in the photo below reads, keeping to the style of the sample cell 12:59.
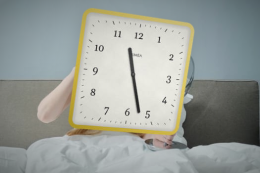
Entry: 11:27
